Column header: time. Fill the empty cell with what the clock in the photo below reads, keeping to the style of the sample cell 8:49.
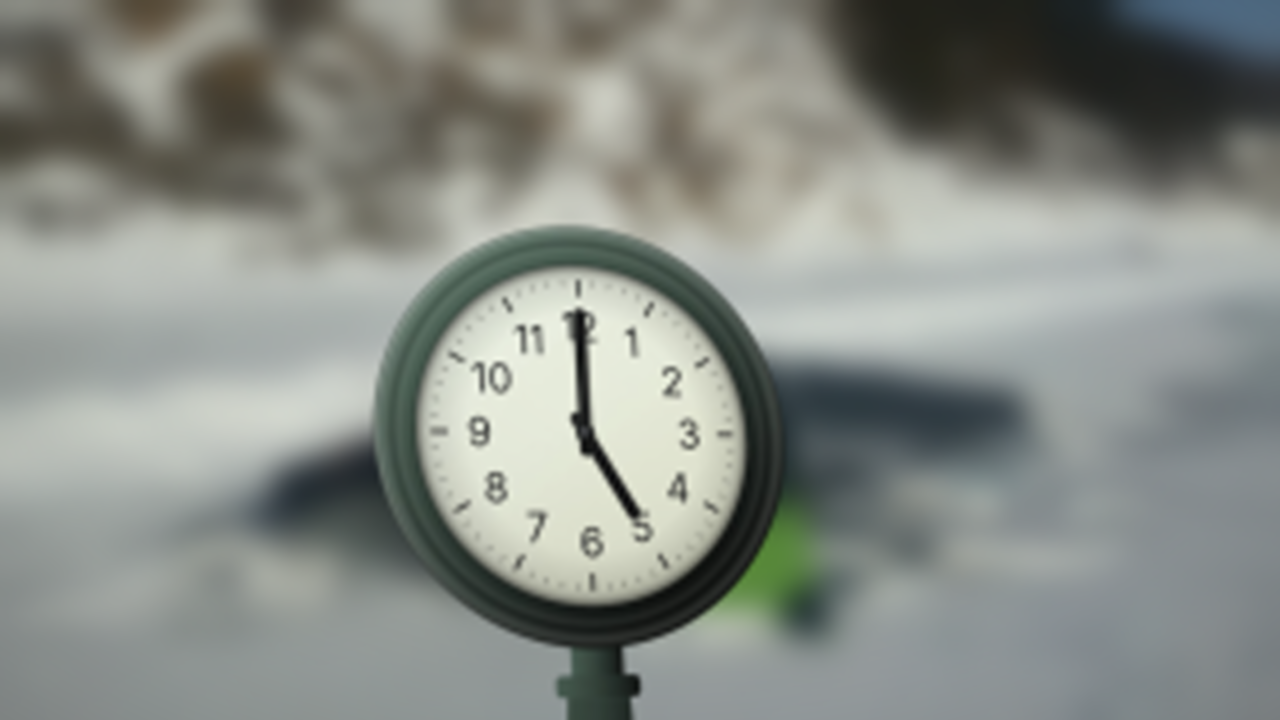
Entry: 5:00
